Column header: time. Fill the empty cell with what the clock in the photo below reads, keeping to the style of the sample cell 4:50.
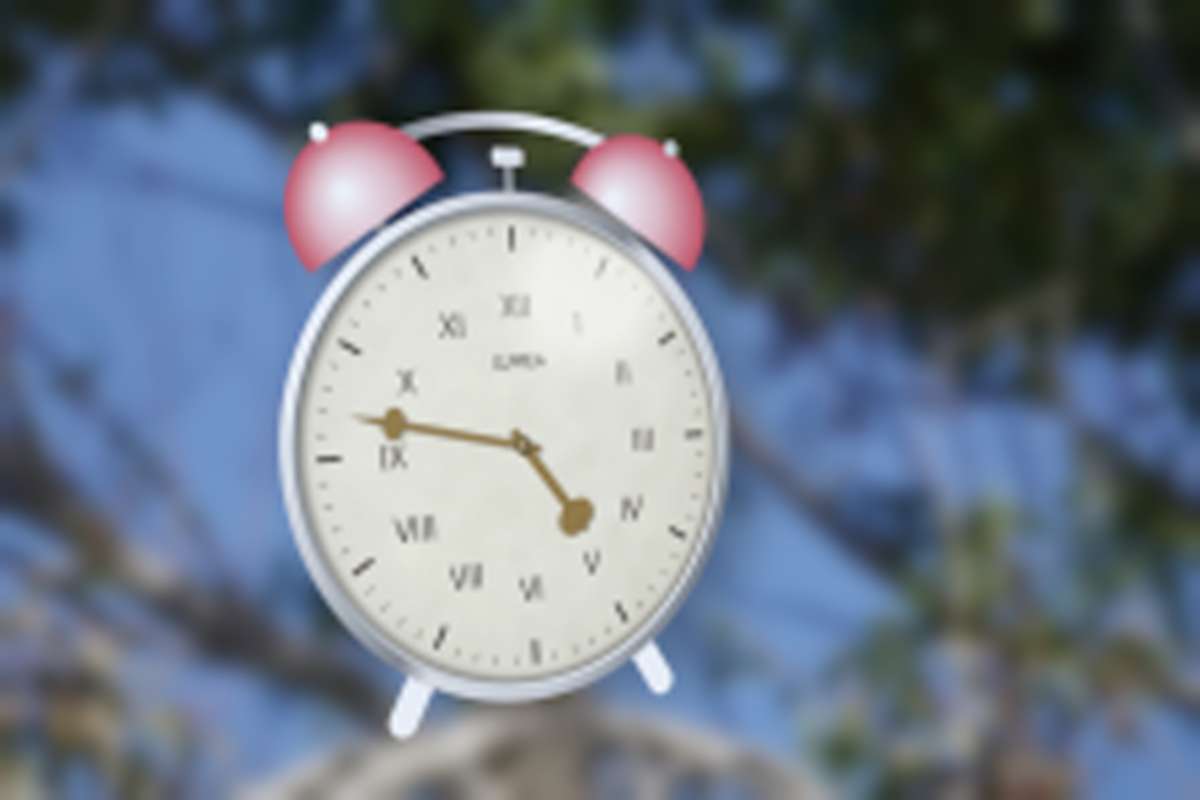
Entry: 4:47
